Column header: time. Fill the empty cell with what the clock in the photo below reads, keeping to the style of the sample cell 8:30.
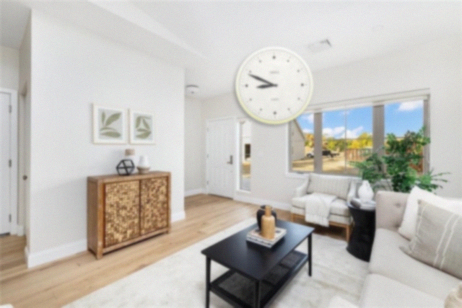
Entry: 8:49
